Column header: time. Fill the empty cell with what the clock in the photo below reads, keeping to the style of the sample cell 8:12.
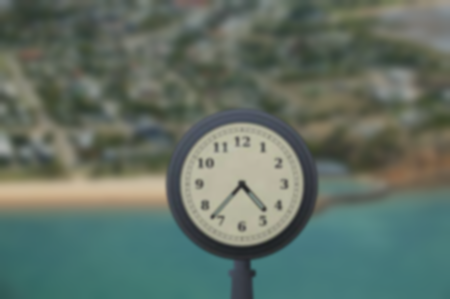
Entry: 4:37
